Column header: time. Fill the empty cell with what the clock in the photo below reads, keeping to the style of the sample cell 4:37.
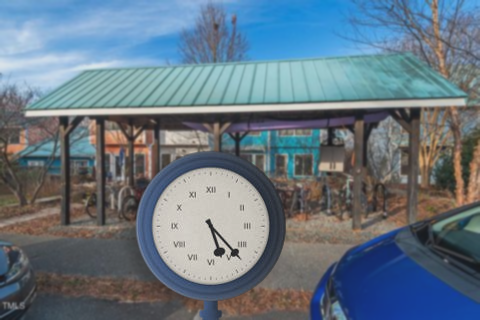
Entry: 5:23
